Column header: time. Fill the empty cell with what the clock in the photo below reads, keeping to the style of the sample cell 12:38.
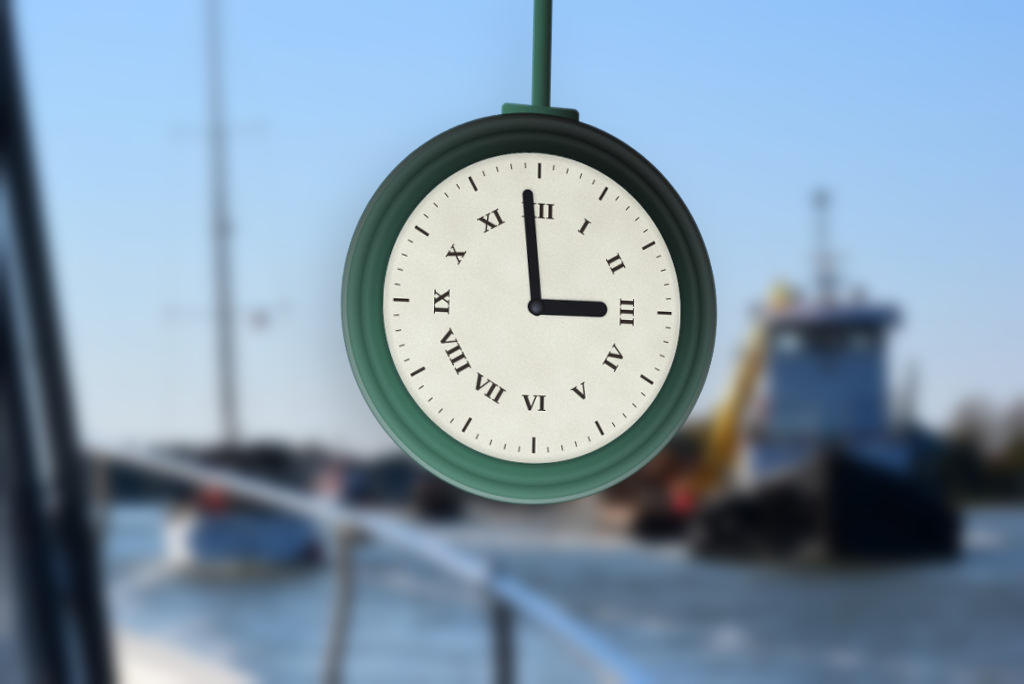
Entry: 2:59
